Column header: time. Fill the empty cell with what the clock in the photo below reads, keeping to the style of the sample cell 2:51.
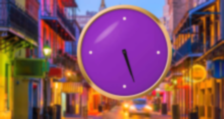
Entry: 5:27
